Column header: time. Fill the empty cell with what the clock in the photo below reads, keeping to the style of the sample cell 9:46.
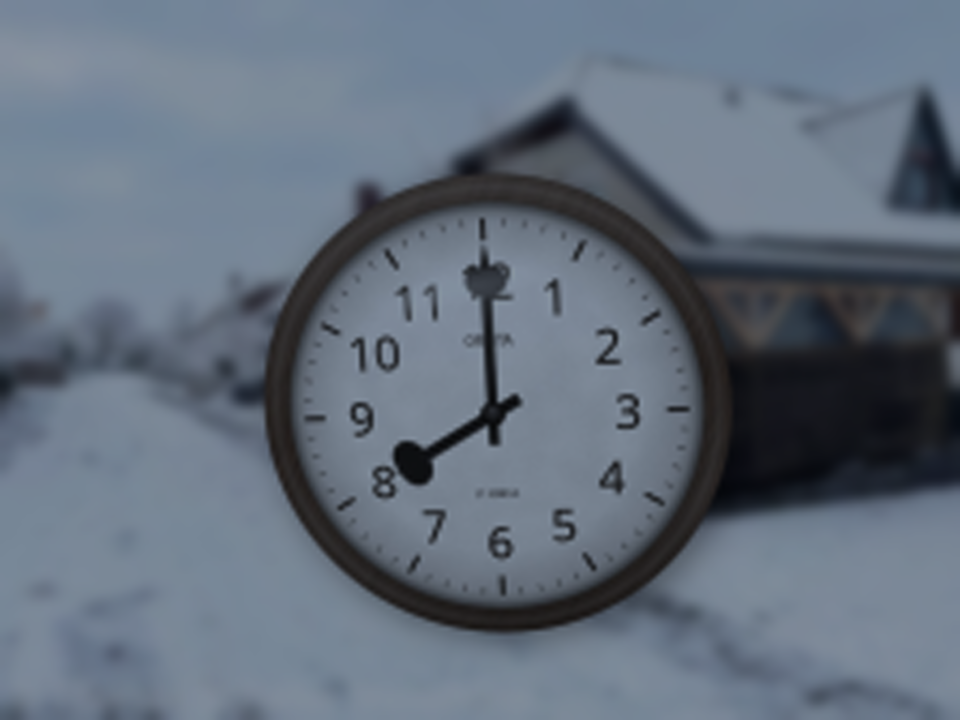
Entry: 8:00
